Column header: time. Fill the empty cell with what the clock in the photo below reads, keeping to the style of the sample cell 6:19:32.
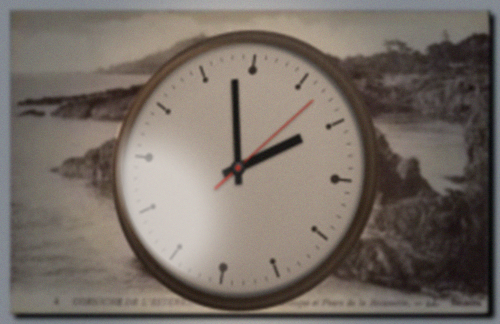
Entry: 1:58:07
